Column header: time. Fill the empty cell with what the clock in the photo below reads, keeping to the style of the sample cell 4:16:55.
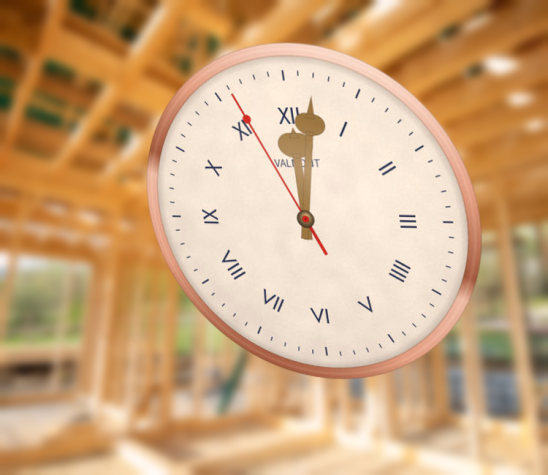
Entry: 12:01:56
